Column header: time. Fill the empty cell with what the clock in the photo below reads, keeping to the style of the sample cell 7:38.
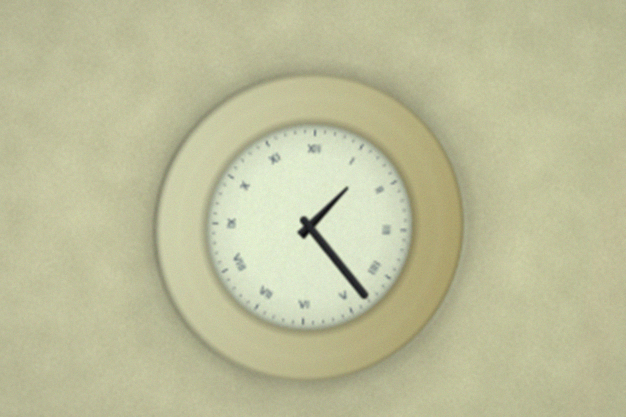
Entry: 1:23
